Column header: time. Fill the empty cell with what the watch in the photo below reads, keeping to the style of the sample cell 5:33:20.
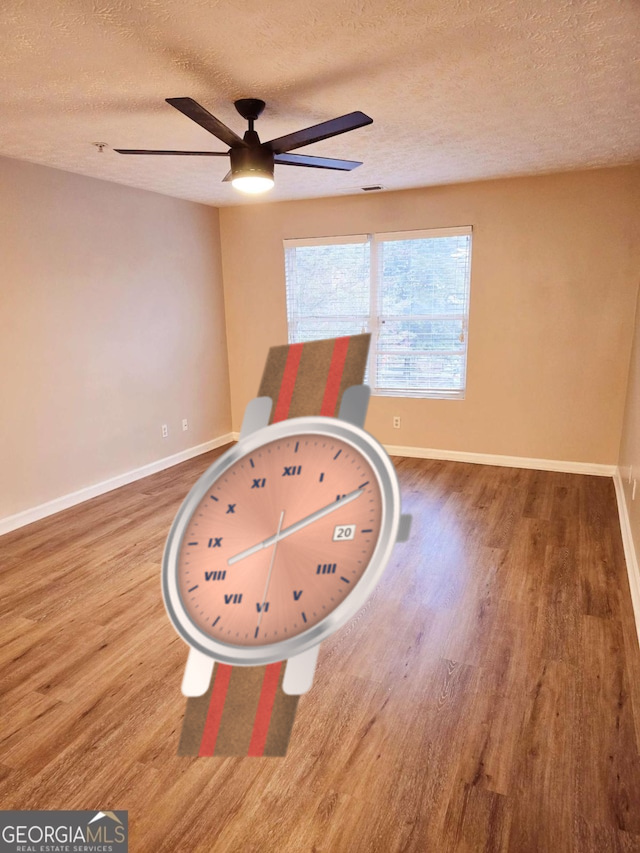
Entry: 8:10:30
